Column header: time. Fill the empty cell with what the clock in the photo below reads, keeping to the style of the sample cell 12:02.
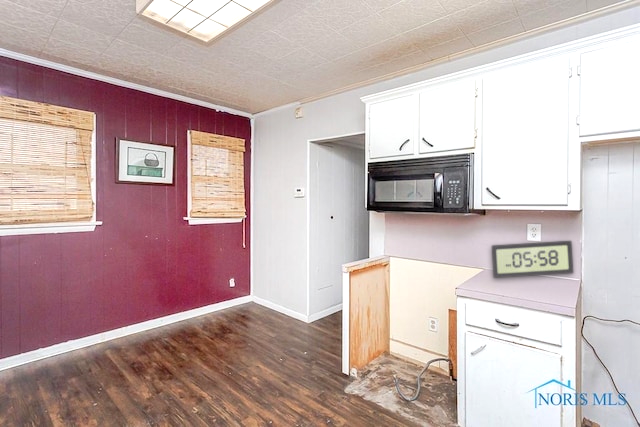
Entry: 5:58
